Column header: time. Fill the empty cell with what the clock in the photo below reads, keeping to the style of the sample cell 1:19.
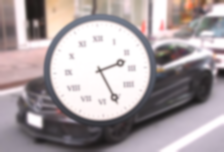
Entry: 2:26
